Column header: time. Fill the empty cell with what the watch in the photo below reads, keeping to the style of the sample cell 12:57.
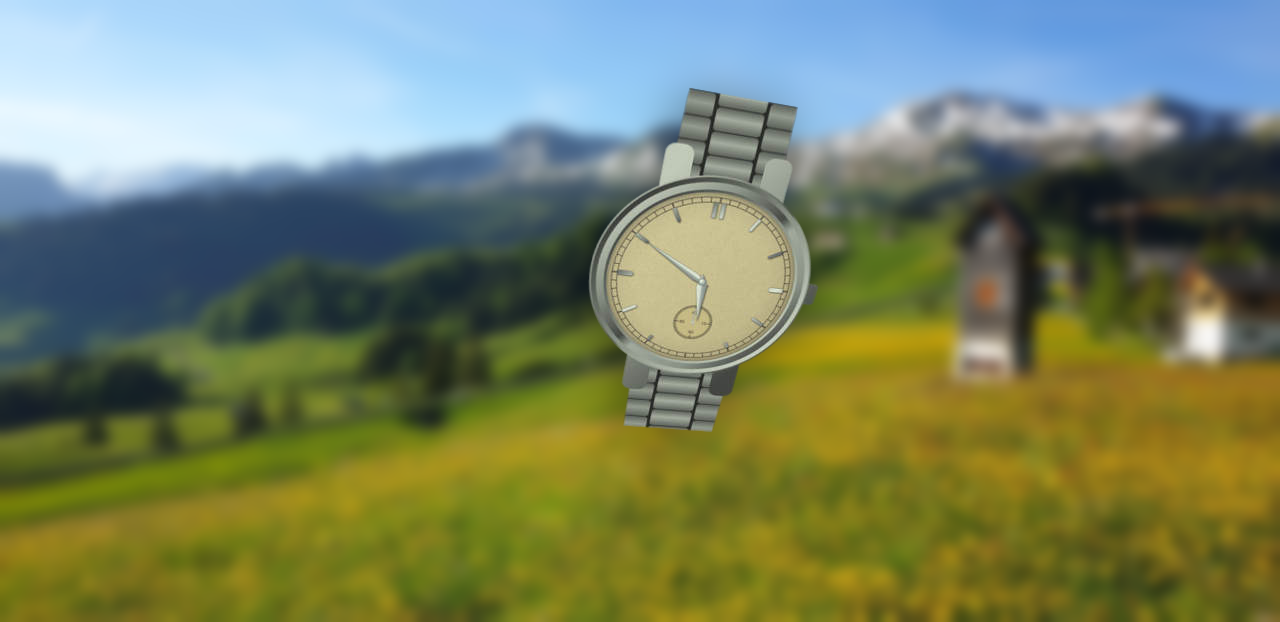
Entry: 5:50
